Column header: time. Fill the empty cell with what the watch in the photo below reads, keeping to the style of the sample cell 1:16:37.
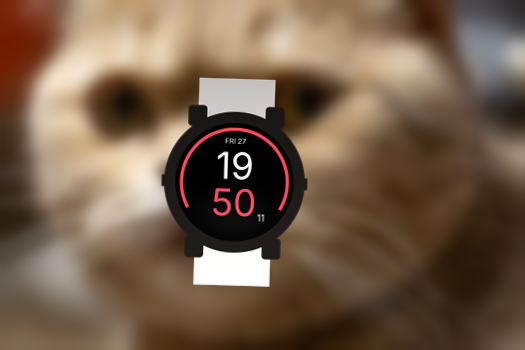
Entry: 19:50:11
